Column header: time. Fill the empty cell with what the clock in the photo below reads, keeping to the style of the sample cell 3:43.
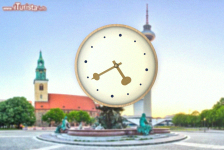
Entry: 4:39
